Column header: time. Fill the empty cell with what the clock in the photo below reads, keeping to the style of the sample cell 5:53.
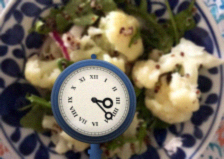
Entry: 3:23
